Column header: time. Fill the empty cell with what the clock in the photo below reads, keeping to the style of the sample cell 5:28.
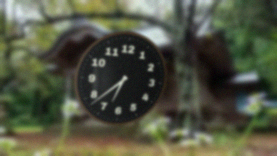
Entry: 6:38
